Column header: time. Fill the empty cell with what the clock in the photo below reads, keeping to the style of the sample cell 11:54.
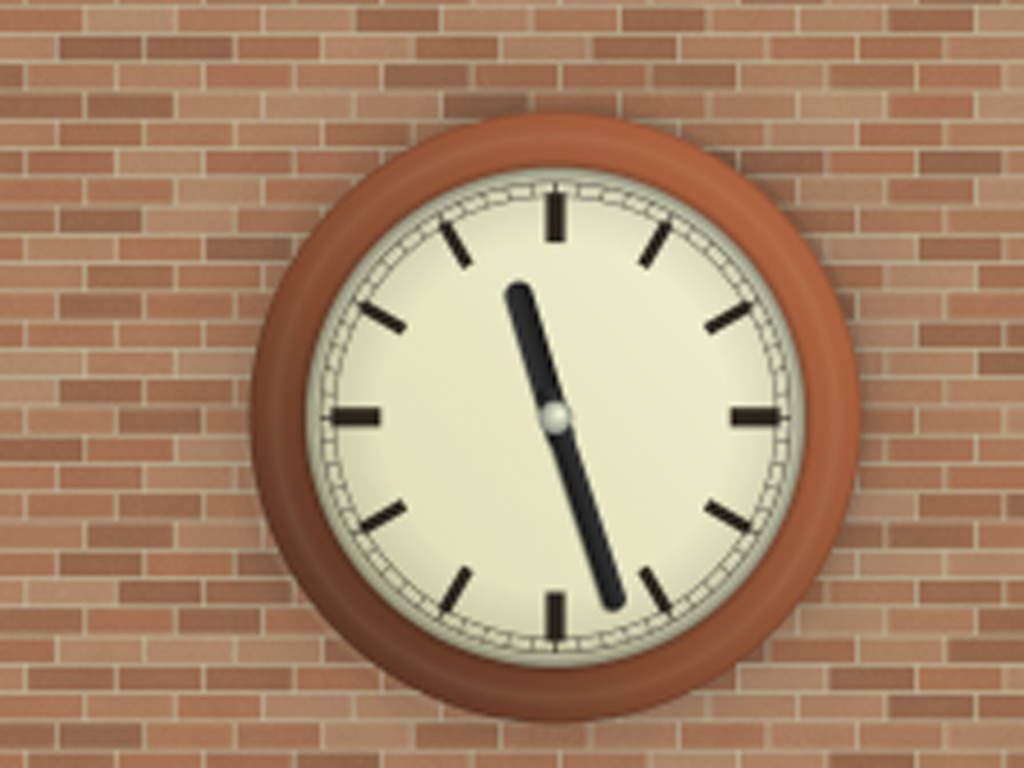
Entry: 11:27
